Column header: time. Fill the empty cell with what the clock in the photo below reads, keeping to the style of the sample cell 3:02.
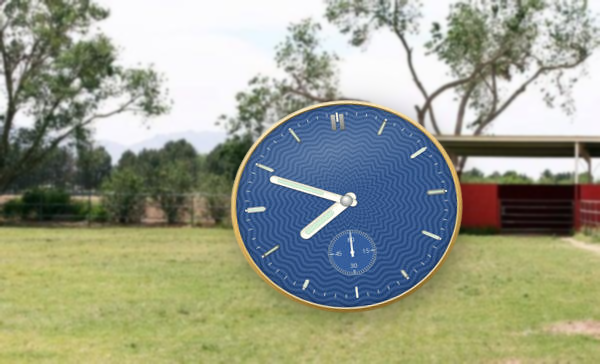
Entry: 7:49
